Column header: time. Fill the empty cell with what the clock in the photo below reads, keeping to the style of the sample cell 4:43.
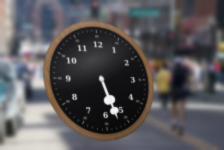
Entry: 5:27
